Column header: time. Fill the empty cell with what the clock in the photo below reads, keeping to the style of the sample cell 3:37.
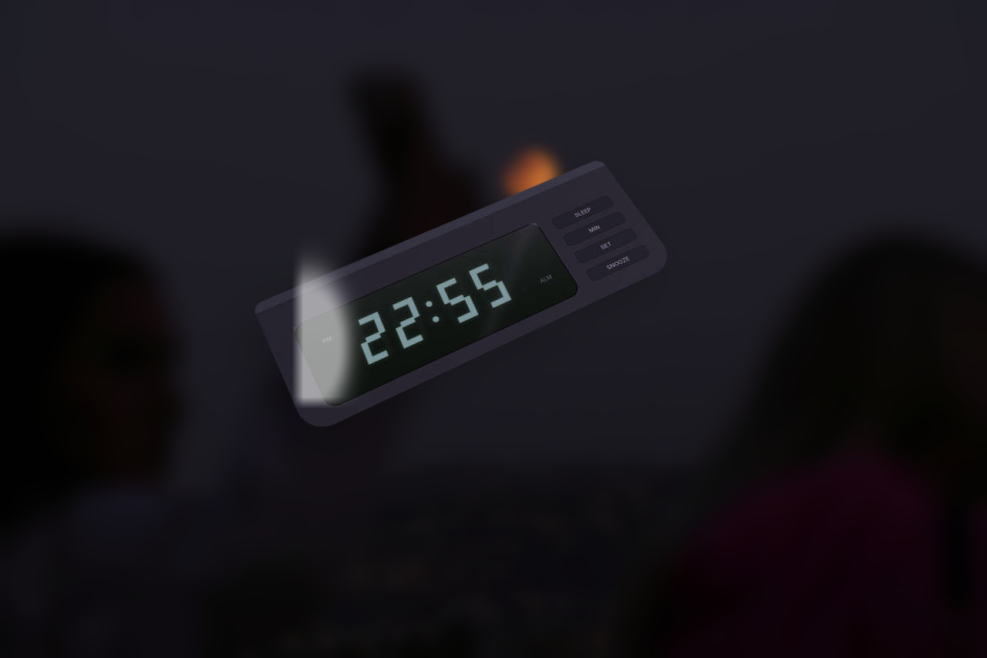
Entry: 22:55
